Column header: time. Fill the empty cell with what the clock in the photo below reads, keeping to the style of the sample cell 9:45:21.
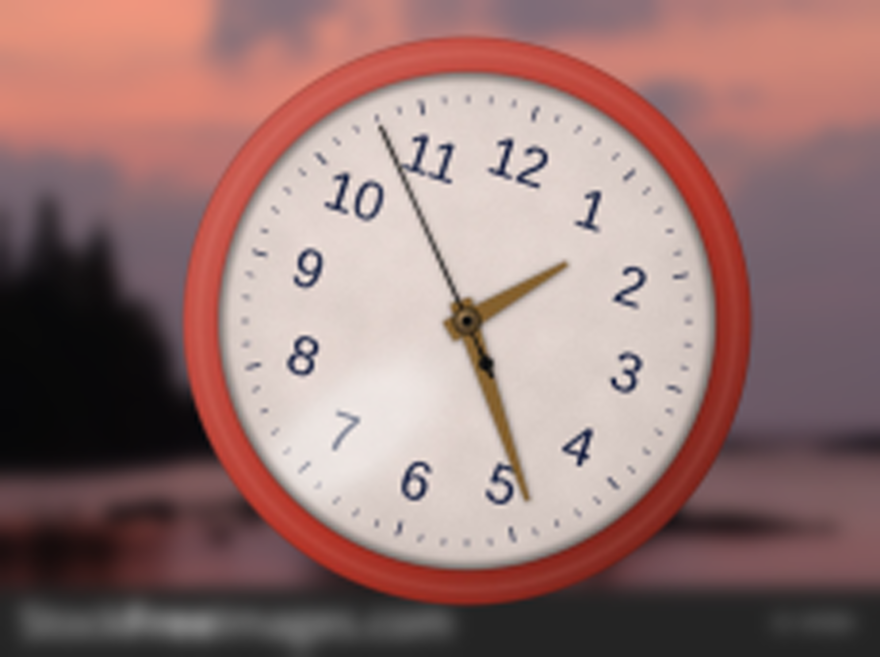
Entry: 1:23:53
